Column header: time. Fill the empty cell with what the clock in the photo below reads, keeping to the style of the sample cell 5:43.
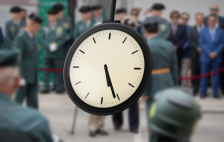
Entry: 5:26
